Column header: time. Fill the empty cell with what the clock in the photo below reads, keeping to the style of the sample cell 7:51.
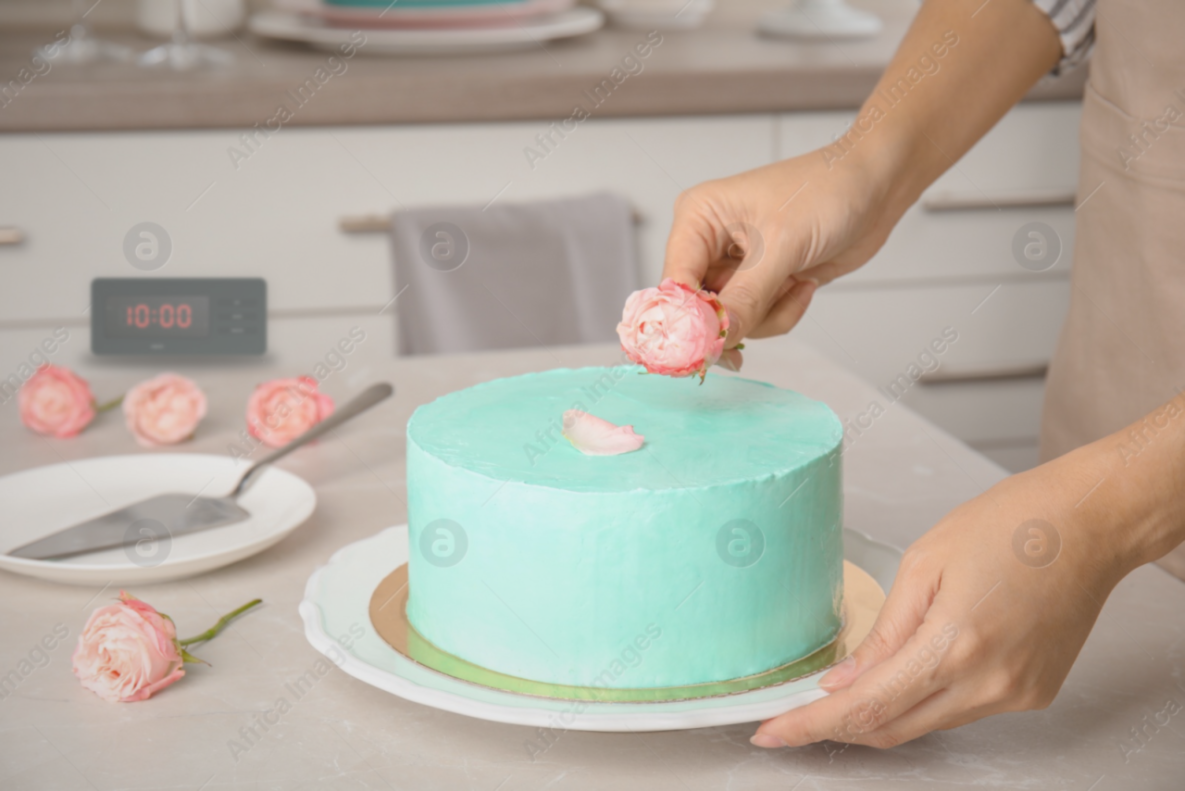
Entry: 10:00
